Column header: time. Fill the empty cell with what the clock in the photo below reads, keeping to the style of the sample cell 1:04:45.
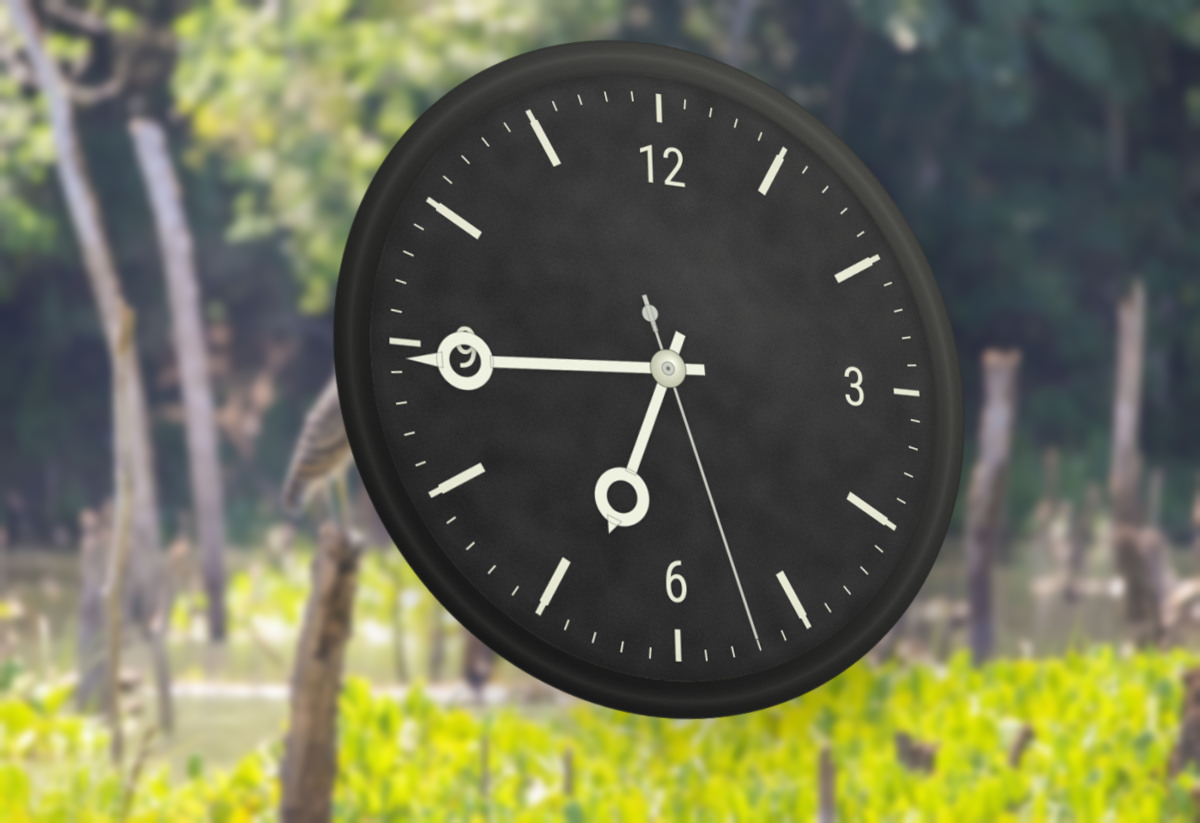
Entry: 6:44:27
